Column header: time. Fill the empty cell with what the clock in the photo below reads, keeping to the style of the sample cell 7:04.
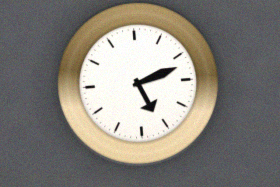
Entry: 5:12
